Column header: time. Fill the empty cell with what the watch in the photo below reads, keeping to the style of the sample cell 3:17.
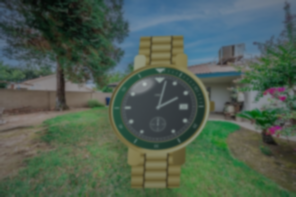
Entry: 2:02
